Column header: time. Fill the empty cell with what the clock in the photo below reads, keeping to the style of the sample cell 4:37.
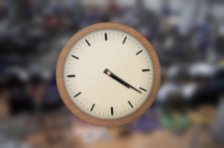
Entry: 4:21
